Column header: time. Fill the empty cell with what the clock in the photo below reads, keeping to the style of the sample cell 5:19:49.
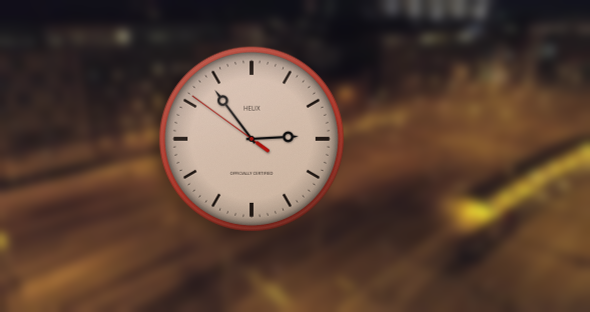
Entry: 2:53:51
